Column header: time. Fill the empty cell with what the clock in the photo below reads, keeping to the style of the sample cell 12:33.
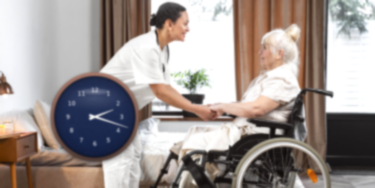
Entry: 2:18
